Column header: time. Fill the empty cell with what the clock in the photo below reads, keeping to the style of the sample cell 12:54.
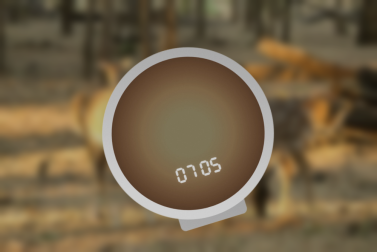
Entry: 7:05
